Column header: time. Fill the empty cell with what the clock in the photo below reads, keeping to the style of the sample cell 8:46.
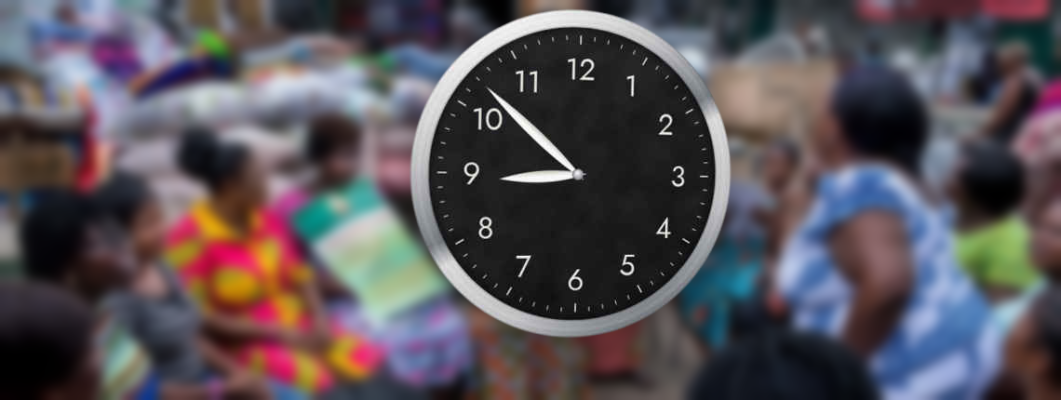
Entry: 8:52
